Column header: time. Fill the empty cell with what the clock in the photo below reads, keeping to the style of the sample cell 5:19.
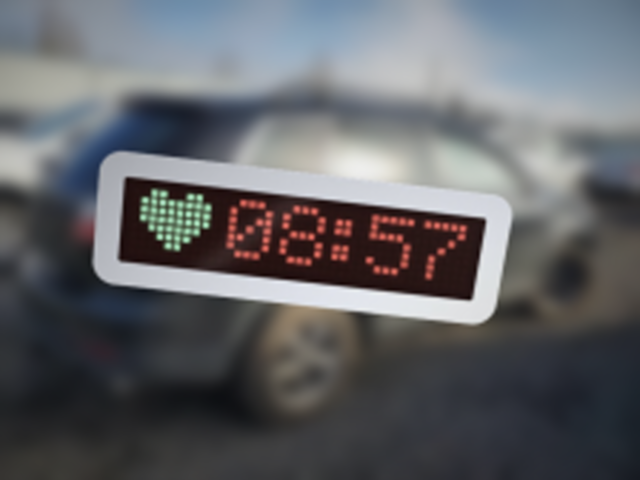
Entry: 8:57
